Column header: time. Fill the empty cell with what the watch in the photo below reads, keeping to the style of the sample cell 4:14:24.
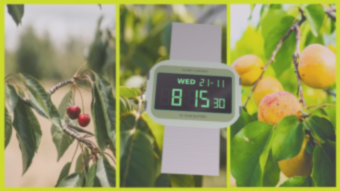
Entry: 8:15:30
